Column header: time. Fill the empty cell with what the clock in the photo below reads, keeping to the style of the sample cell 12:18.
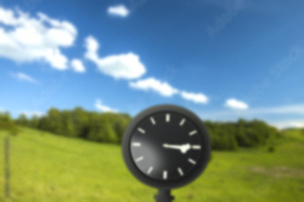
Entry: 3:15
